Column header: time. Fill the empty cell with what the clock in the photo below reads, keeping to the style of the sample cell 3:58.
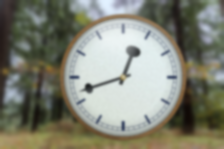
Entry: 12:42
